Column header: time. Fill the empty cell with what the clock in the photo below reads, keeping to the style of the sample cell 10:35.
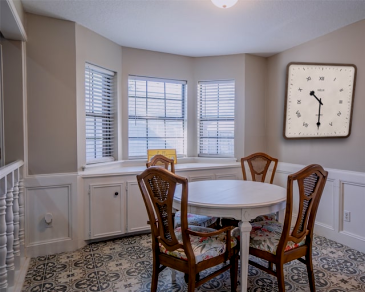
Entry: 10:30
